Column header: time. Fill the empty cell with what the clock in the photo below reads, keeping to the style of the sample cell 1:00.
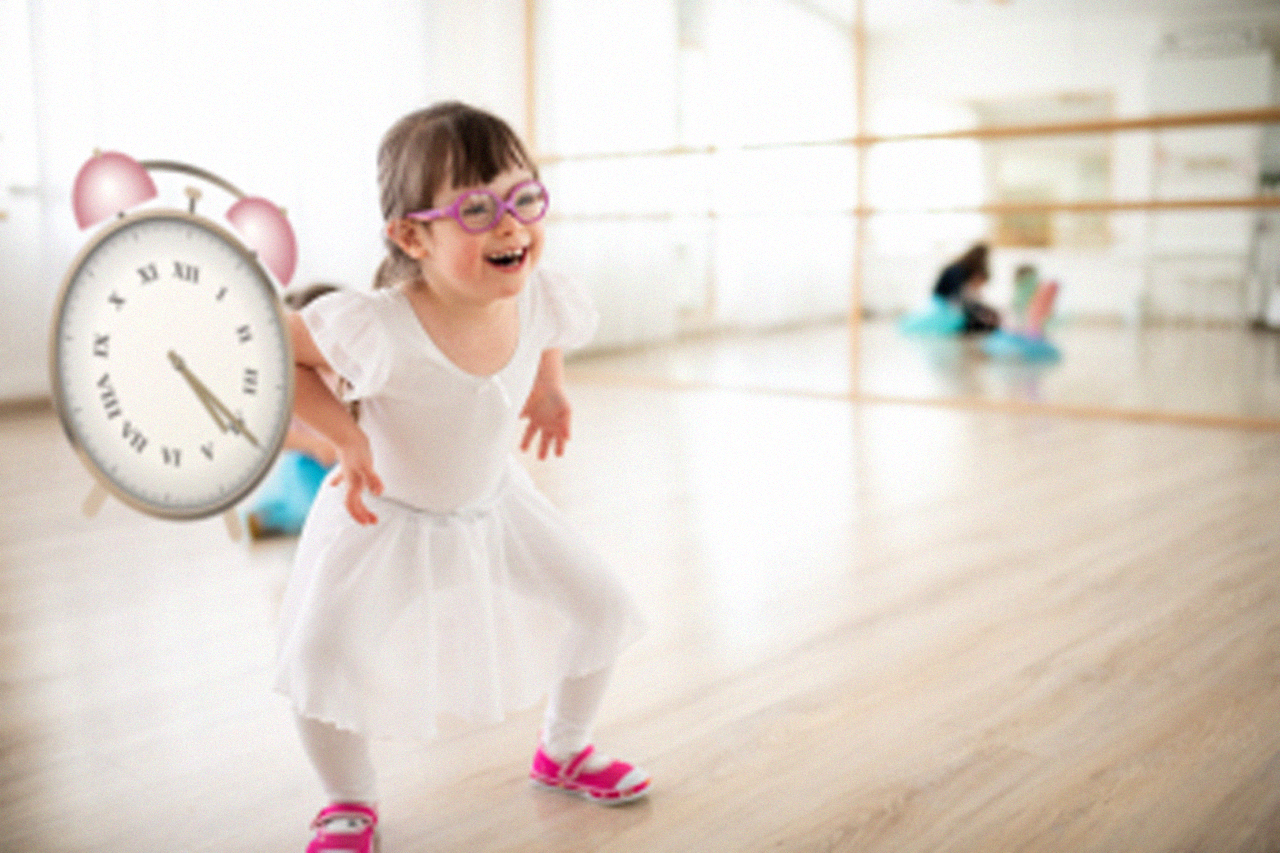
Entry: 4:20
